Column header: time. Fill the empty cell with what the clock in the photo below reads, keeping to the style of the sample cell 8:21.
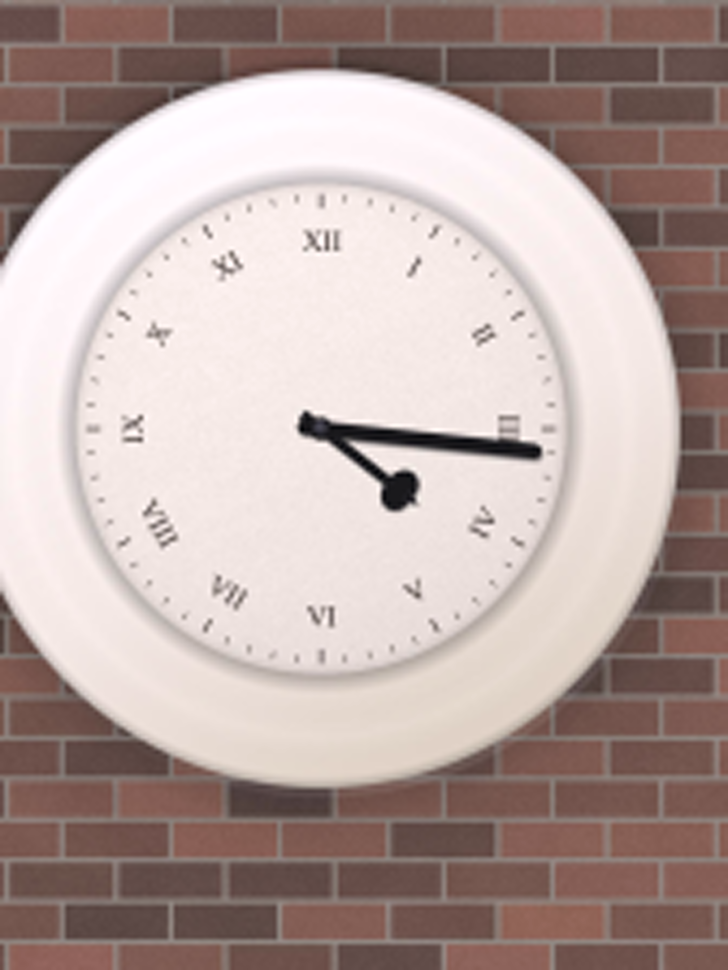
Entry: 4:16
